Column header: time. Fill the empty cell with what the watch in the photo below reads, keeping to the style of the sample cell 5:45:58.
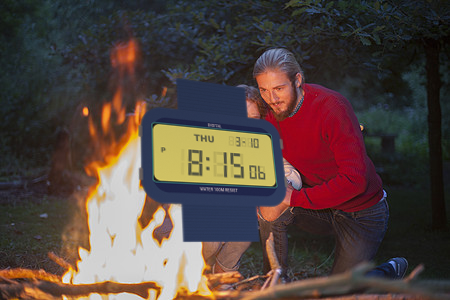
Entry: 8:15:06
